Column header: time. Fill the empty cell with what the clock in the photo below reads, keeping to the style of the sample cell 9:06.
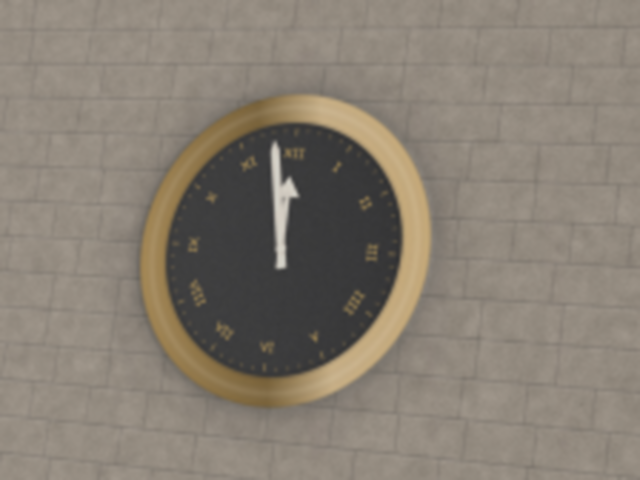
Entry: 11:58
